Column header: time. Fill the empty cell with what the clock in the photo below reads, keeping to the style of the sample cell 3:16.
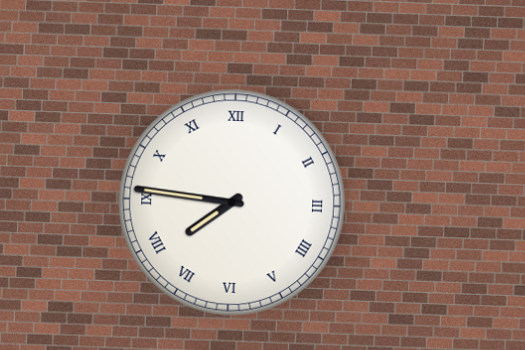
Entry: 7:46
